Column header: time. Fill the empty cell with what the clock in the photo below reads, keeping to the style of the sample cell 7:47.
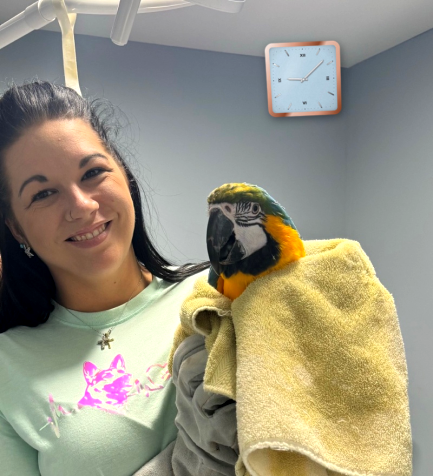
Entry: 9:08
